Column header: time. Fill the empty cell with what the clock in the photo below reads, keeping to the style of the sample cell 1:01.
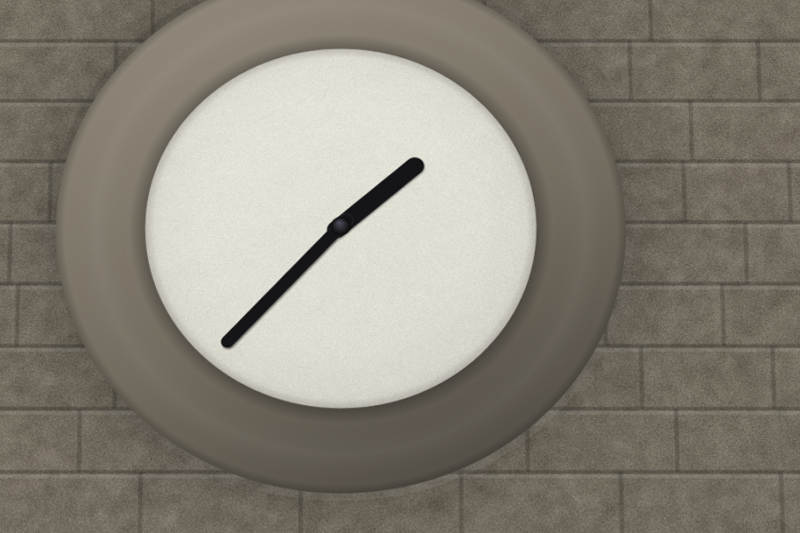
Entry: 1:37
